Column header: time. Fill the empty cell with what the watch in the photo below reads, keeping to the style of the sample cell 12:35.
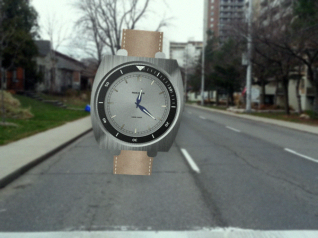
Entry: 12:21
